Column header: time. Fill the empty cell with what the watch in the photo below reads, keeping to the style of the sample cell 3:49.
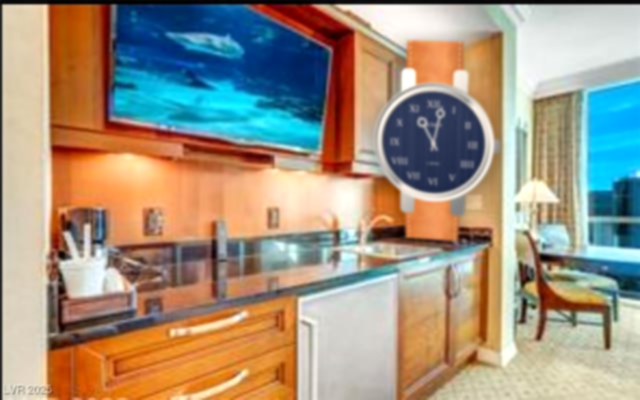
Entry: 11:02
